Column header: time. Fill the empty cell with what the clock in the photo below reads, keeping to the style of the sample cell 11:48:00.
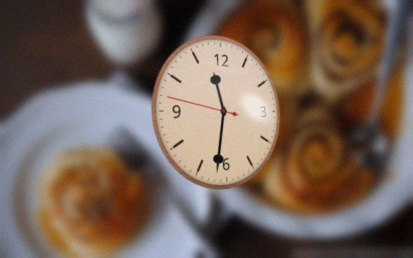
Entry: 11:31:47
